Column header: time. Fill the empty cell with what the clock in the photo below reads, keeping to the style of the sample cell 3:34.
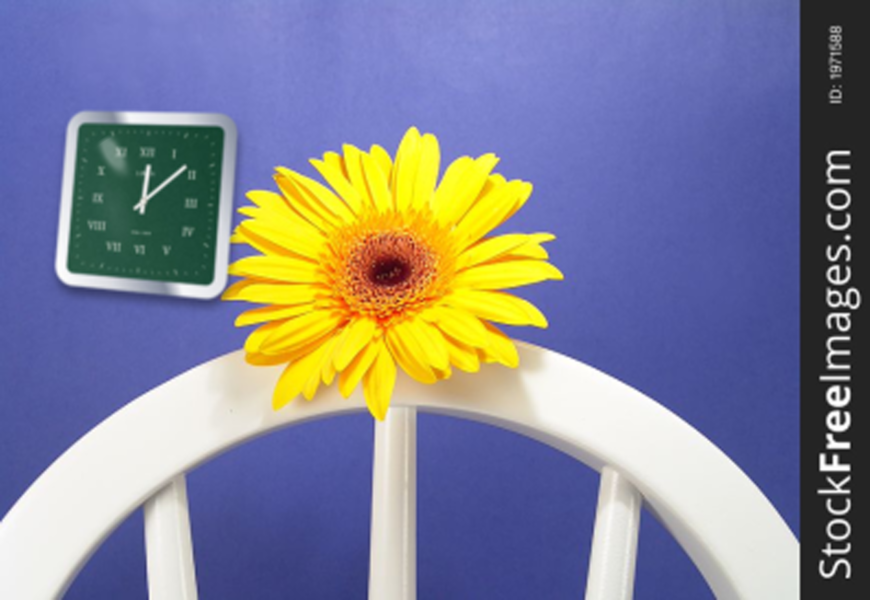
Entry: 12:08
